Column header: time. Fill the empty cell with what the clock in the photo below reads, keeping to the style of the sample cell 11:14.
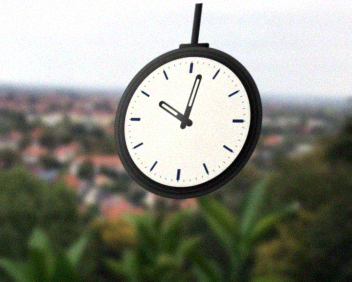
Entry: 10:02
